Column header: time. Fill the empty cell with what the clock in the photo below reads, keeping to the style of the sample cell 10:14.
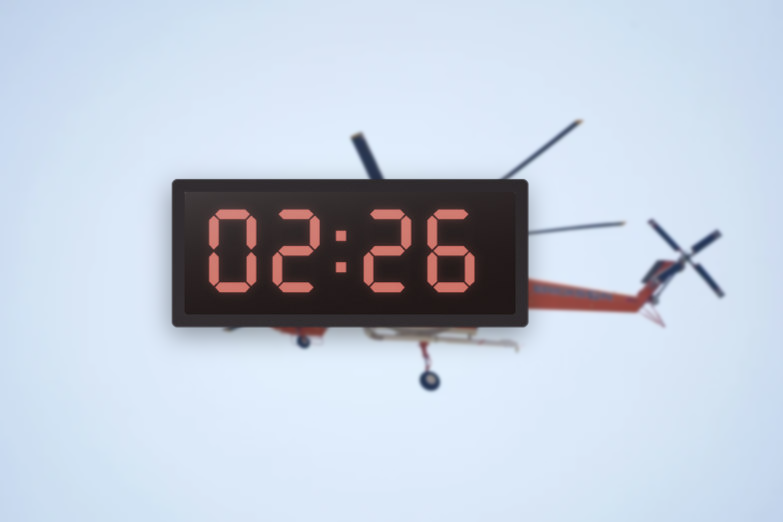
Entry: 2:26
